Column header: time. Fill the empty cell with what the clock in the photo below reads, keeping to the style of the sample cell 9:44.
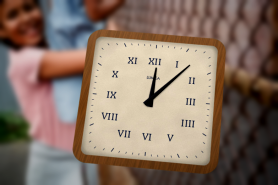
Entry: 12:07
